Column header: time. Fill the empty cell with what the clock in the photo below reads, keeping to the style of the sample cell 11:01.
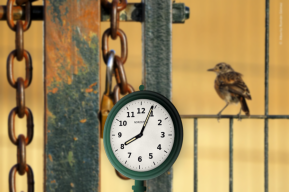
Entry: 8:04
